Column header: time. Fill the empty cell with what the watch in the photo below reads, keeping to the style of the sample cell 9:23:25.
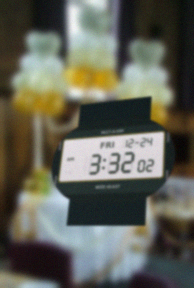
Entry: 3:32:02
